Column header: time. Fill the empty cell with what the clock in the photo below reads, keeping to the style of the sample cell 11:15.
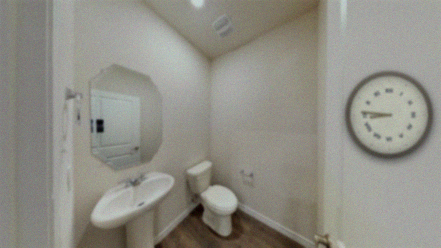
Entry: 8:46
